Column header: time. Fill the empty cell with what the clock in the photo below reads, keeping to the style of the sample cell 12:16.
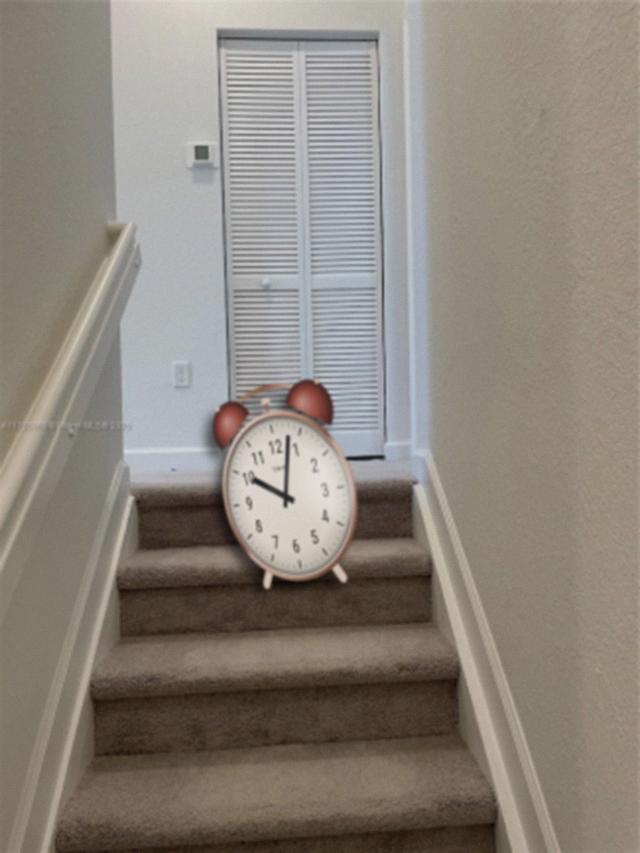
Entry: 10:03
